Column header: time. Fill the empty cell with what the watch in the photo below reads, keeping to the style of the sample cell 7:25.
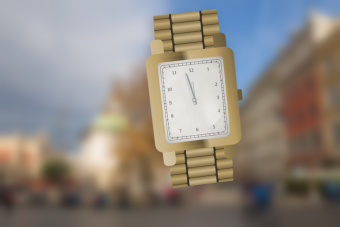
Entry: 11:58
